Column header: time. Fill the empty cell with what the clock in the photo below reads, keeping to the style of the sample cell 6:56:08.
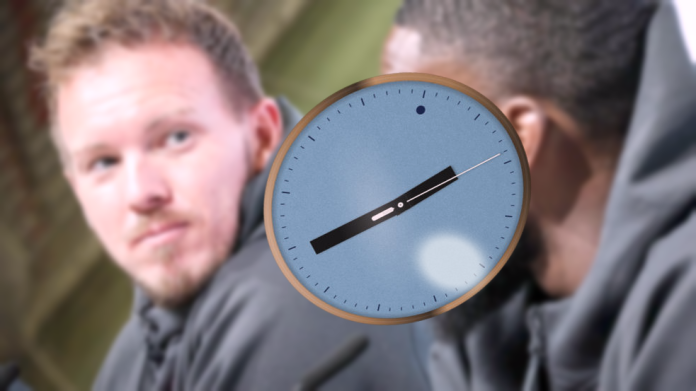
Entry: 1:39:09
